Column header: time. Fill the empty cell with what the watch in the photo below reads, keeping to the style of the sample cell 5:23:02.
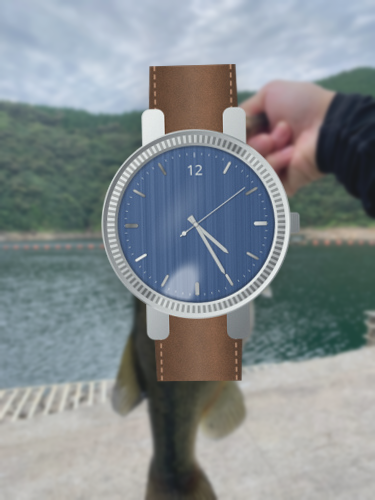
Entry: 4:25:09
